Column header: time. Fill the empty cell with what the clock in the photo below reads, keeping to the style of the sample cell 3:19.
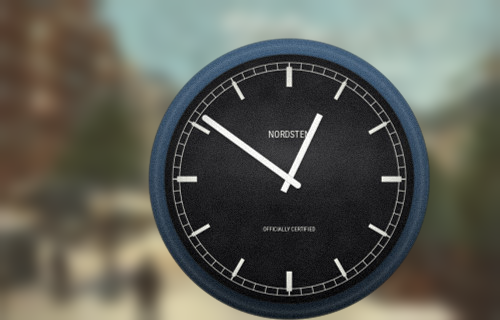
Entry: 12:51
